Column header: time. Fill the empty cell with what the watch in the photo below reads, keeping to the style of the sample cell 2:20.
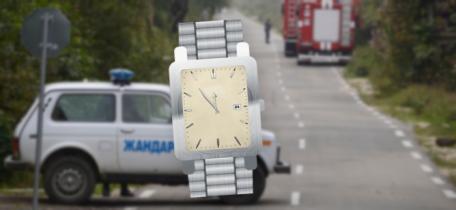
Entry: 11:54
